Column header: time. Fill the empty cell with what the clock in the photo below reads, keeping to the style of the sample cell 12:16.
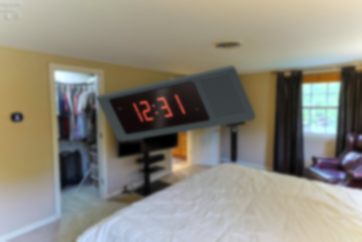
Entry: 12:31
